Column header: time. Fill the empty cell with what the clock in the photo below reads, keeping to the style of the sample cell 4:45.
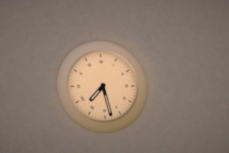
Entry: 7:28
